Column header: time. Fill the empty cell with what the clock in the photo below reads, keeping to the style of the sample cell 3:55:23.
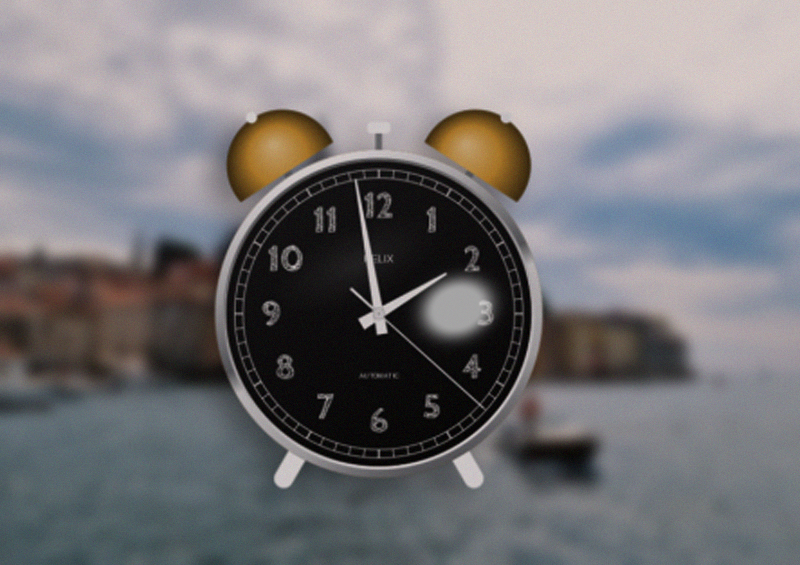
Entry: 1:58:22
